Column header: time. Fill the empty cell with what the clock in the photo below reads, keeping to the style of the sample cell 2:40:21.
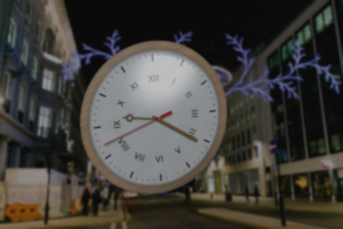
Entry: 9:20:42
